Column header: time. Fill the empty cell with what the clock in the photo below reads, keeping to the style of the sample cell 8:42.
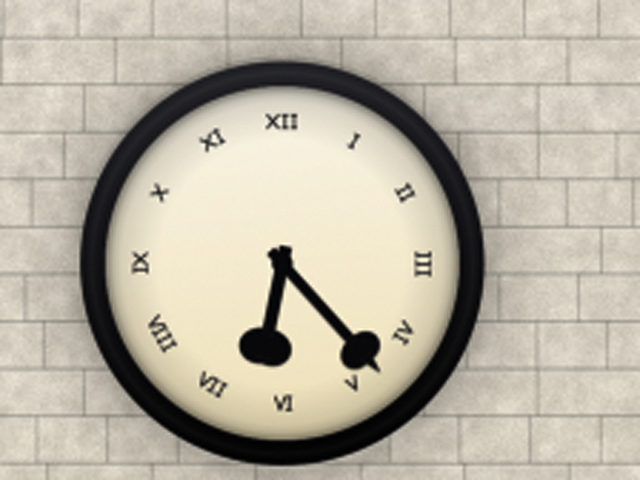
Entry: 6:23
